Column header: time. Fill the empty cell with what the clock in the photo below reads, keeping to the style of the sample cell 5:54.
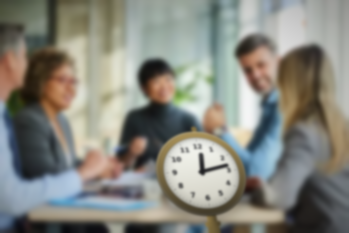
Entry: 12:13
